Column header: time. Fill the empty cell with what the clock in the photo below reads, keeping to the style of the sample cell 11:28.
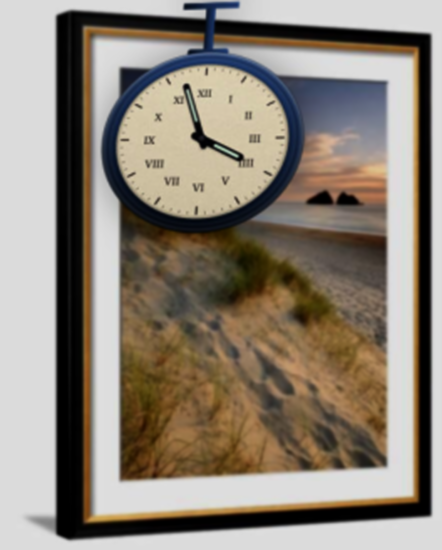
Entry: 3:57
